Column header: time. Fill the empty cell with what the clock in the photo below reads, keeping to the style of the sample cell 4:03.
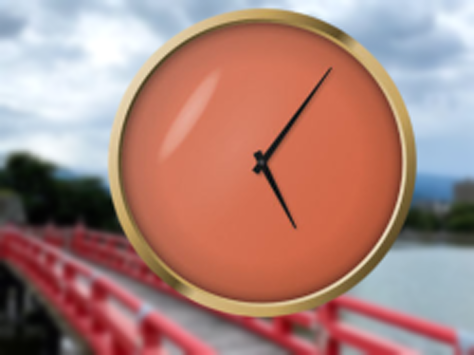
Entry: 5:06
